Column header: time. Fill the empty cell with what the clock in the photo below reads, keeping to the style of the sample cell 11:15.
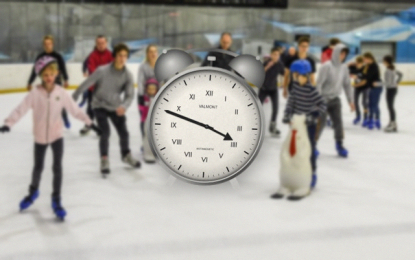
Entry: 3:48
